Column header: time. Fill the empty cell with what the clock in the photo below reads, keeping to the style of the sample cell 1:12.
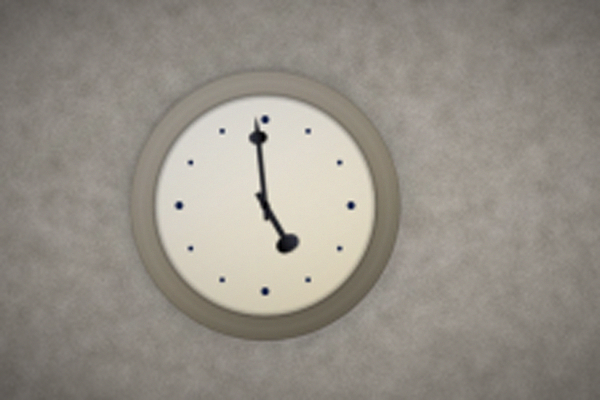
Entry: 4:59
